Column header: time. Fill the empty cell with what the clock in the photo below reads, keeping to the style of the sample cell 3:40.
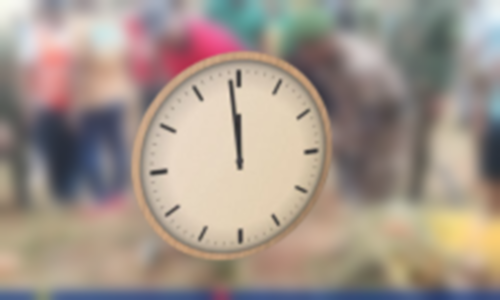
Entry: 11:59
